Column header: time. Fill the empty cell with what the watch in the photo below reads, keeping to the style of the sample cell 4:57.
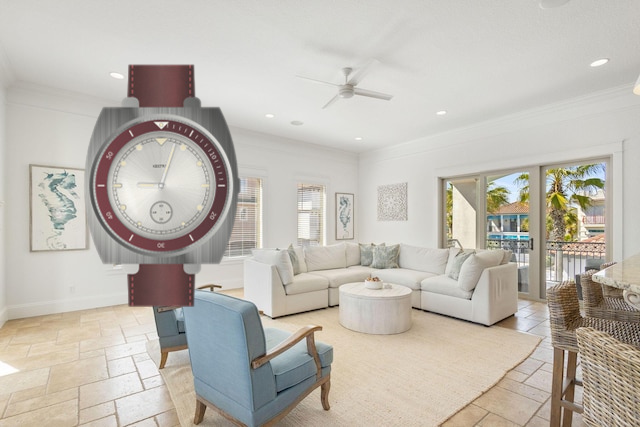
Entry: 9:03
